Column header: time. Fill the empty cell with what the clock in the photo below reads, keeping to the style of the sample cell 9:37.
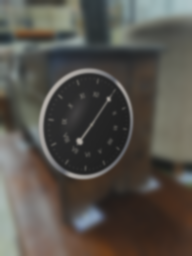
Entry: 7:05
